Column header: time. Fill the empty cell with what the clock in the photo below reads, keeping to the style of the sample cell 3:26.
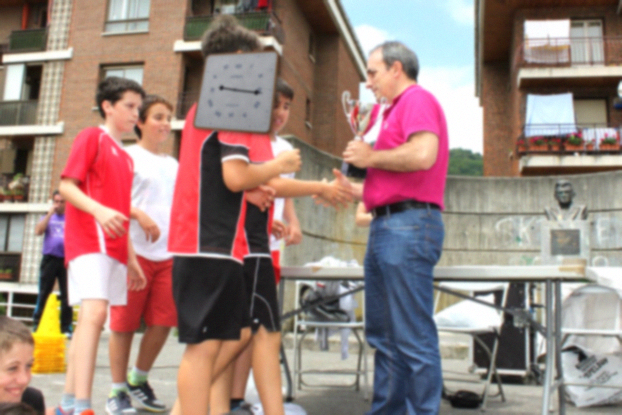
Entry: 9:16
